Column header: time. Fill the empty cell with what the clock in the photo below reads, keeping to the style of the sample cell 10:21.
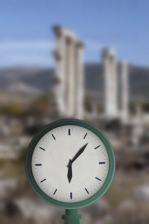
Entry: 6:07
